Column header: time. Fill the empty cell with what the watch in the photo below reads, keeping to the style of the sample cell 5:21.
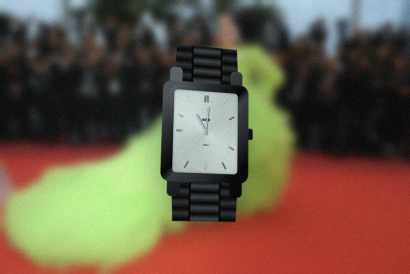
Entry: 11:01
